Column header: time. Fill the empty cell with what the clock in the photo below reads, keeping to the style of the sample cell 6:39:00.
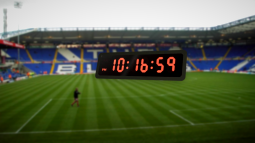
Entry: 10:16:59
